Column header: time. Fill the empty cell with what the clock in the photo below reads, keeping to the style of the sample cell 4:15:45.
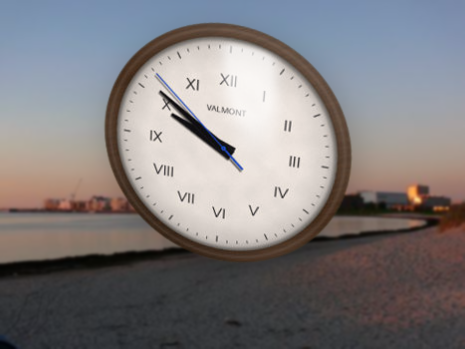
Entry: 9:50:52
